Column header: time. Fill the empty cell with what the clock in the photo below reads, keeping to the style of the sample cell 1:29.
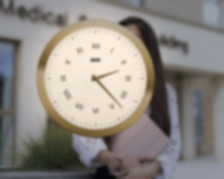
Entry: 2:23
